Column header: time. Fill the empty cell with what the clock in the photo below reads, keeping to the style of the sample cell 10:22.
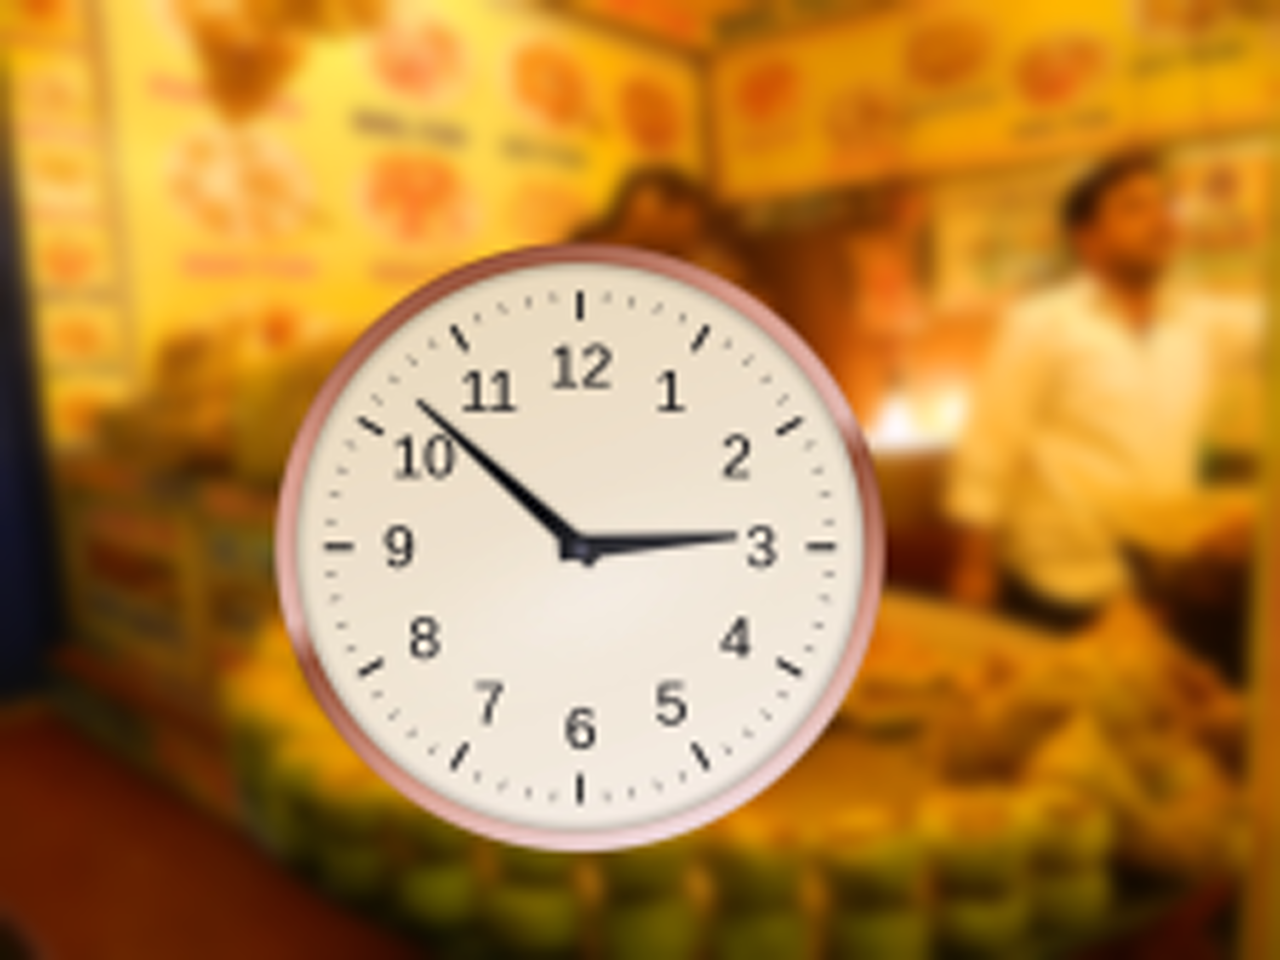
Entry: 2:52
